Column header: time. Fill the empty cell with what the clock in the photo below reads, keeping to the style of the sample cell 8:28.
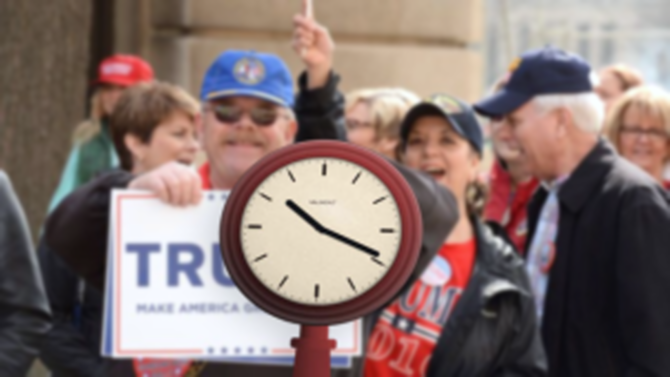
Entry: 10:19
